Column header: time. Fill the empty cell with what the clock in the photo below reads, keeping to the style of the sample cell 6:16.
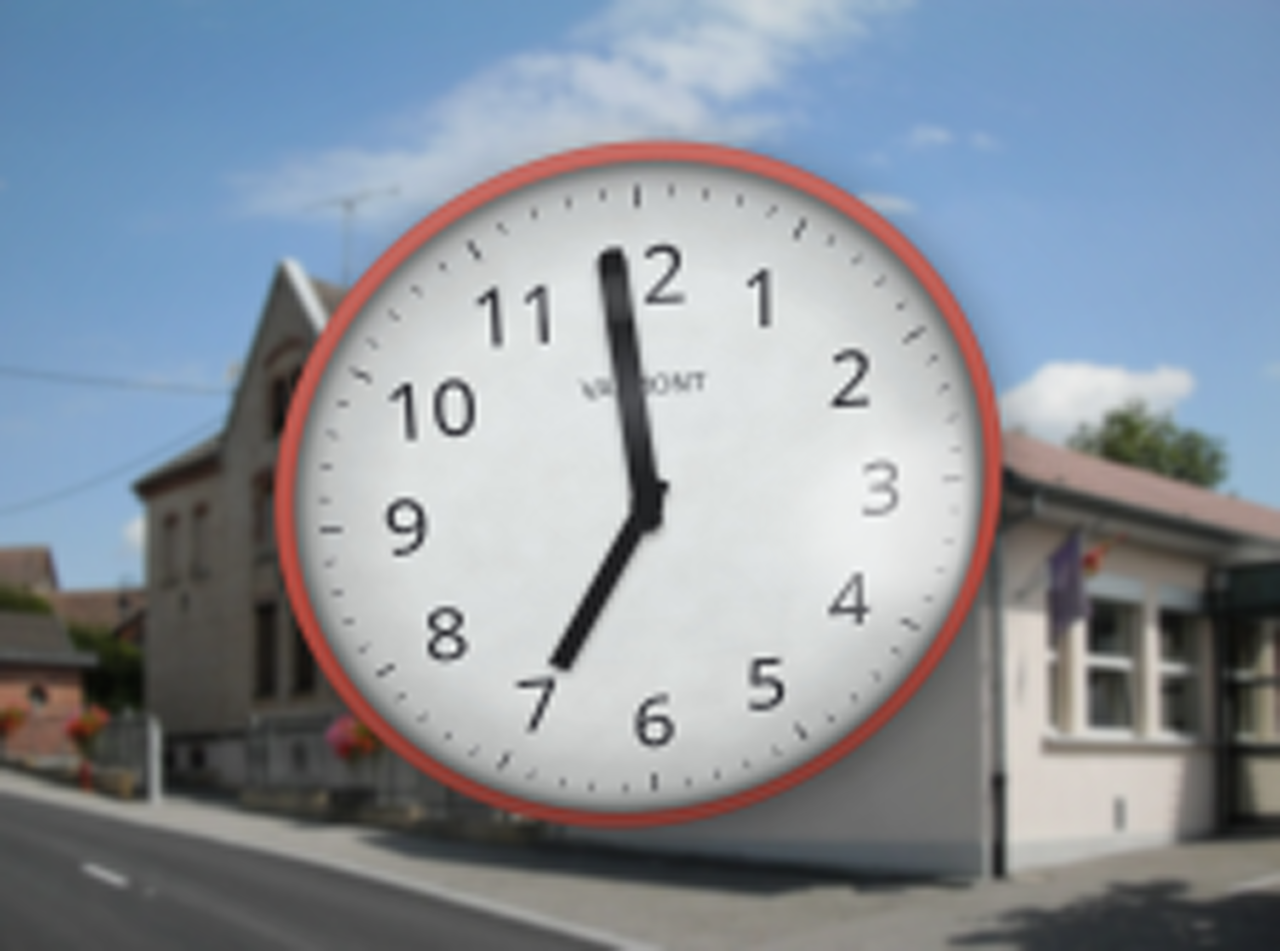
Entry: 6:59
